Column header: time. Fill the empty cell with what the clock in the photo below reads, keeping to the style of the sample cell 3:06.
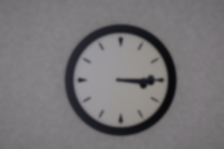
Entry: 3:15
